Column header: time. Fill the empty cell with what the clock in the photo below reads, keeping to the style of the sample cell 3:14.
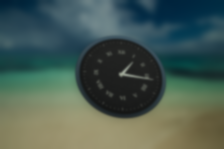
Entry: 1:16
